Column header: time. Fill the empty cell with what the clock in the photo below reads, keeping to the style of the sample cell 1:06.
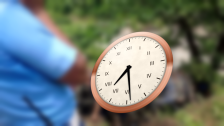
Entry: 7:29
